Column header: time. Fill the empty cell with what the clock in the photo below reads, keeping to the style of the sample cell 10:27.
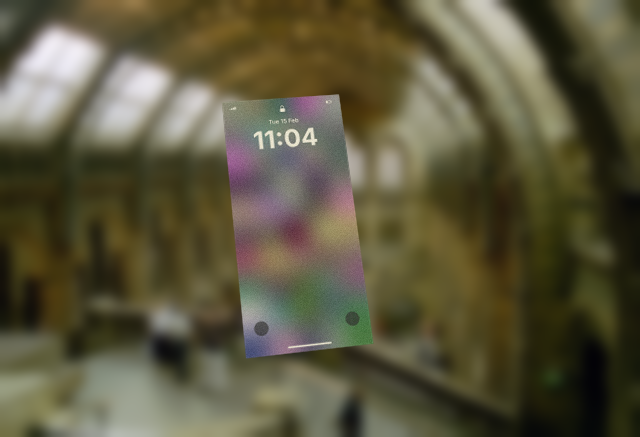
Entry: 11:04
